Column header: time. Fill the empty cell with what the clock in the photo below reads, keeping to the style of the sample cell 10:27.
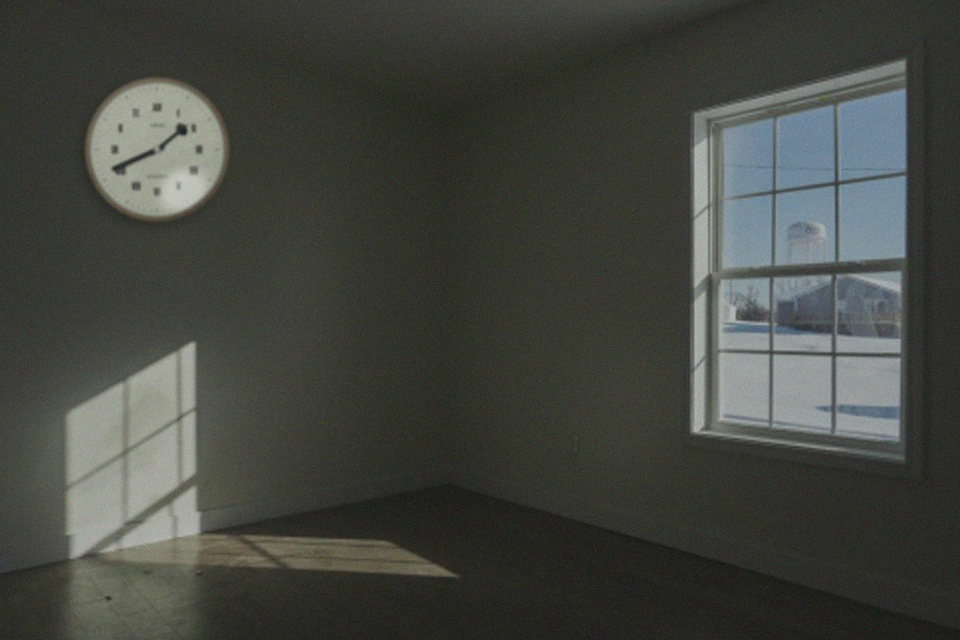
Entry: 1:41
